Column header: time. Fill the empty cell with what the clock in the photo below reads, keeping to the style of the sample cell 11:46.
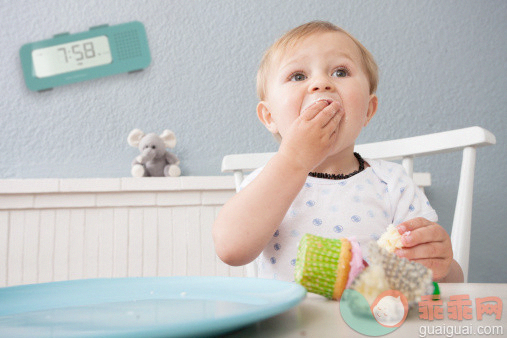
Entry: 7:58
